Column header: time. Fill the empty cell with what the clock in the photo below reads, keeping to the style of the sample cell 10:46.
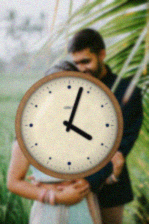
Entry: 4:03
